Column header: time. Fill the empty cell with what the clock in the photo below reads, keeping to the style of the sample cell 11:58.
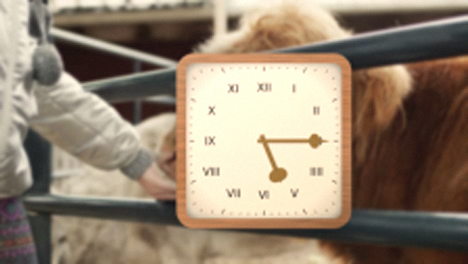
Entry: 5:15
